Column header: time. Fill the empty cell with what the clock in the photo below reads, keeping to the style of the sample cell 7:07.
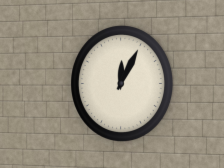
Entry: 12:05
